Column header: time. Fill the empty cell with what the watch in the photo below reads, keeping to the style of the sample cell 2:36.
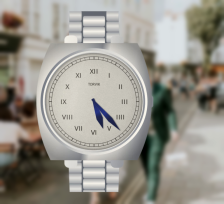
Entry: 5:23
